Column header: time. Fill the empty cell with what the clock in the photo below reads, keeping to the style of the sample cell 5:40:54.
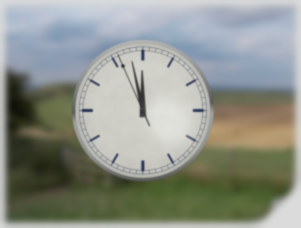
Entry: 11:57:56
